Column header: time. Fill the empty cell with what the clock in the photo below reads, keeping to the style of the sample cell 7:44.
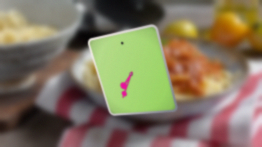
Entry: 7:36
